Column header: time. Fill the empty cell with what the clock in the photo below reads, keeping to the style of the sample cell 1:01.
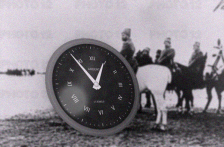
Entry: 12:54
